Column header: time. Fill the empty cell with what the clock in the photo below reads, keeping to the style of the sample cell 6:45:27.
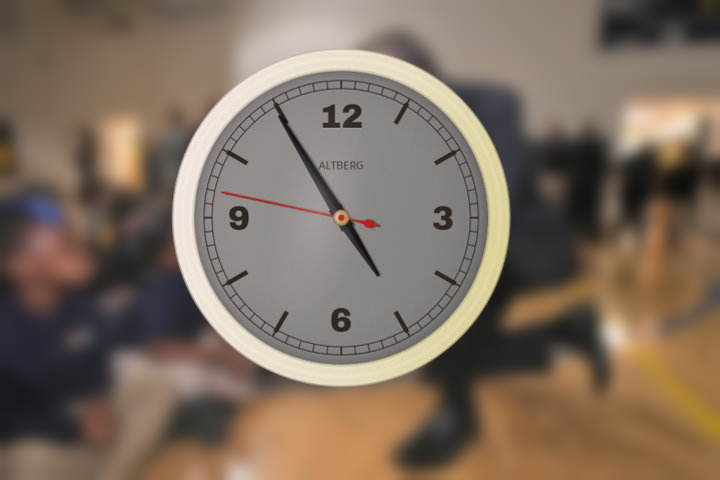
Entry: 4:54:47
